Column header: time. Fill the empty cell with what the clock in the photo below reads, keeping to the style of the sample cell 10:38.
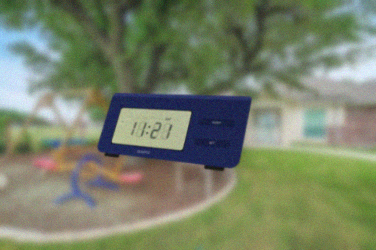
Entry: 11:21
